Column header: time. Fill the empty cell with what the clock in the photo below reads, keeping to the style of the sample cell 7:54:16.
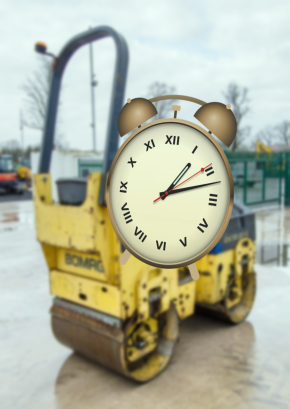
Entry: 1:12:09
